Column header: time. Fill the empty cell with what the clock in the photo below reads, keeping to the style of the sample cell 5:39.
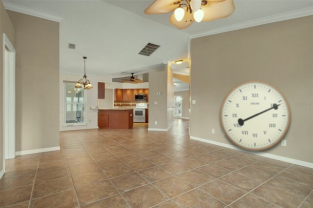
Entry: 8:11
